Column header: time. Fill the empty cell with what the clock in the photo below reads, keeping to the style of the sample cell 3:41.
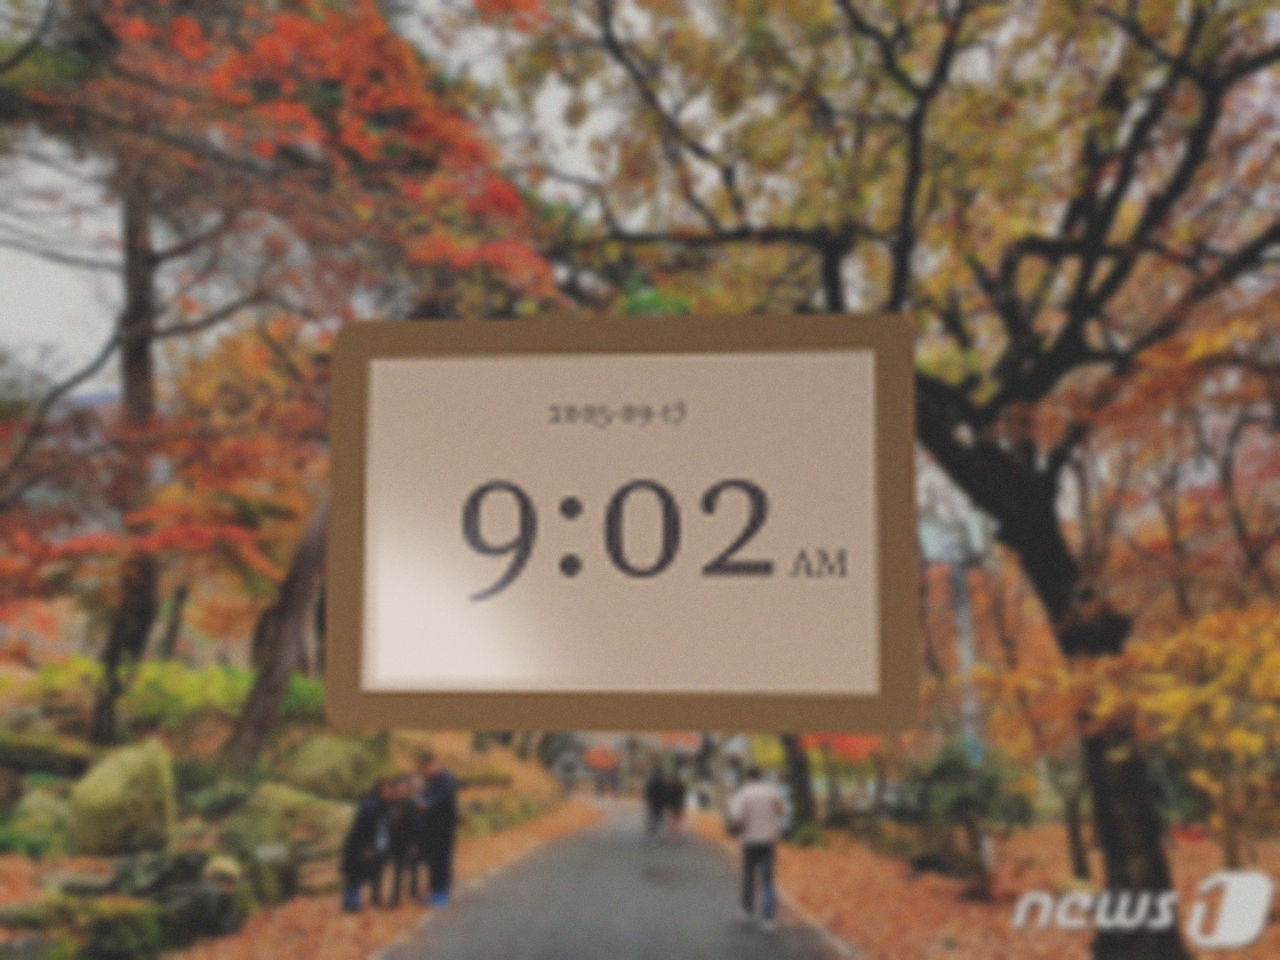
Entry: 9:02
